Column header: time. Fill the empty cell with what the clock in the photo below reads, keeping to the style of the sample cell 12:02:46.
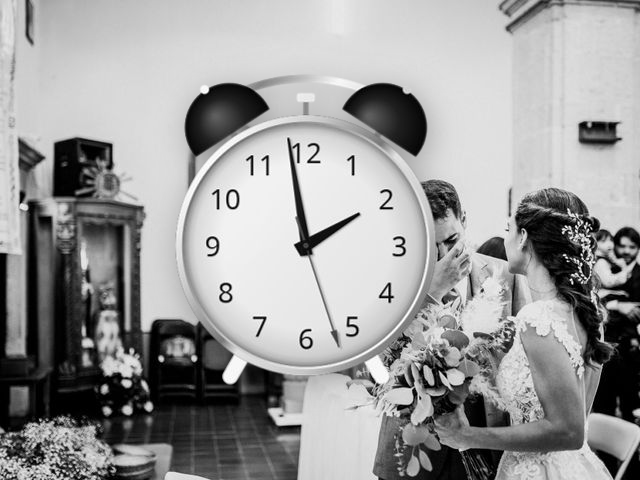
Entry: 1:58:27
